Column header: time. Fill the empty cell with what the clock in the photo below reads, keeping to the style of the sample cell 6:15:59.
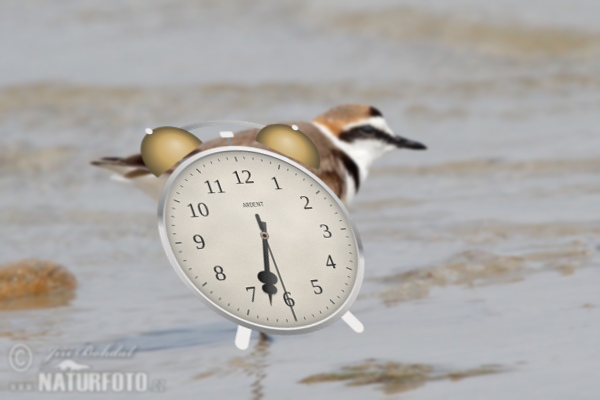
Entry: 6:32:30
